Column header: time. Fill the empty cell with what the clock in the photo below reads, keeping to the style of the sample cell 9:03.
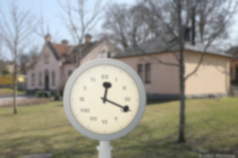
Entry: 12:19
